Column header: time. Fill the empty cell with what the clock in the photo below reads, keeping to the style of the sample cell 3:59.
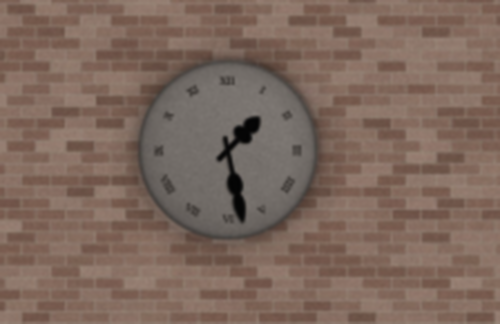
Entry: 1:28
